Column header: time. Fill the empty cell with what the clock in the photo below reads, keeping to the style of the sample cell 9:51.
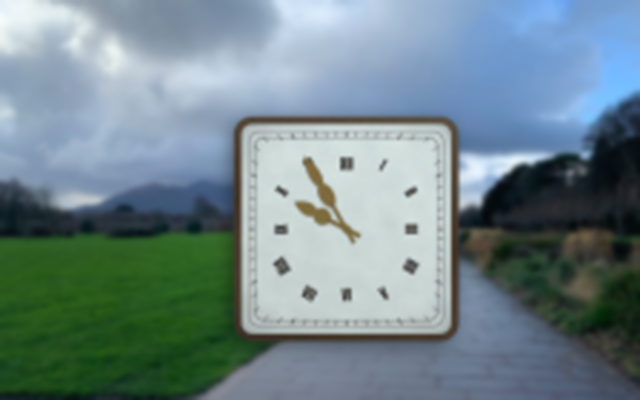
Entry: 9:55
